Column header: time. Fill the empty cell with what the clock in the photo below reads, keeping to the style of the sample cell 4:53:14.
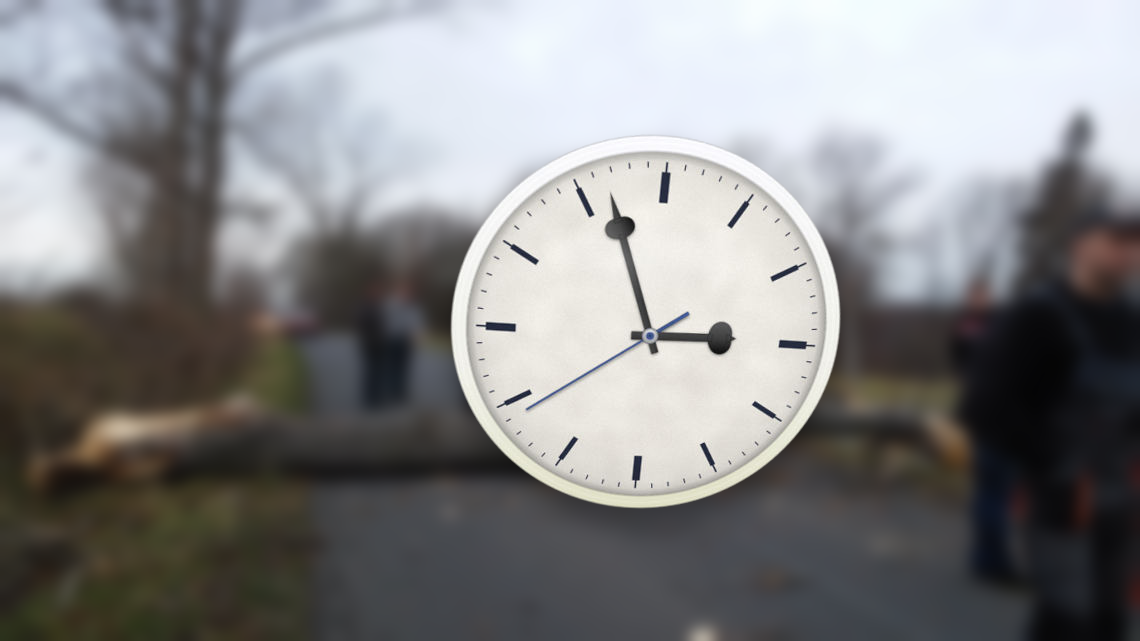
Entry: 2:56:39
